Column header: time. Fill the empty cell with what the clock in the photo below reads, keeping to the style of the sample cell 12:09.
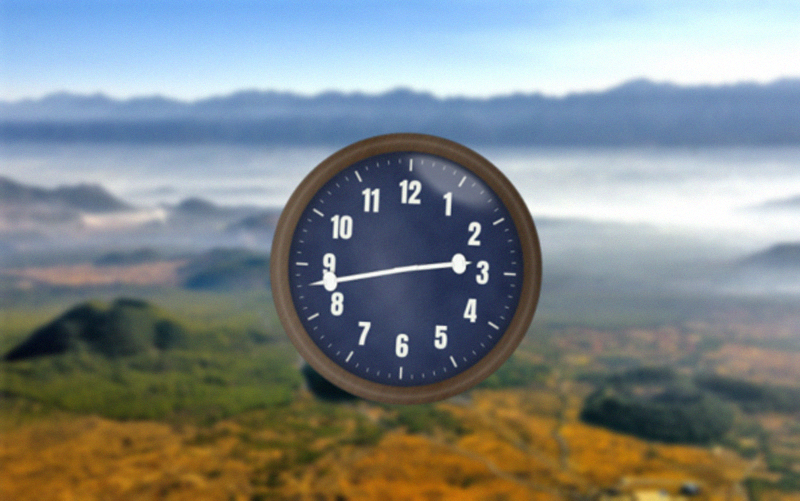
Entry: 2:43
